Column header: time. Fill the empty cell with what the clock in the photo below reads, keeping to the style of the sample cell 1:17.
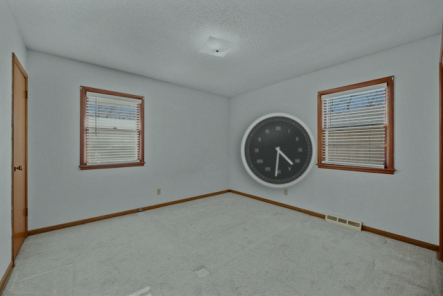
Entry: 4:31
